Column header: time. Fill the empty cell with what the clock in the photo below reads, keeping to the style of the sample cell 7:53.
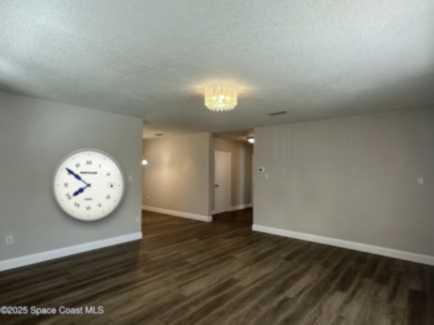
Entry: 7:51
